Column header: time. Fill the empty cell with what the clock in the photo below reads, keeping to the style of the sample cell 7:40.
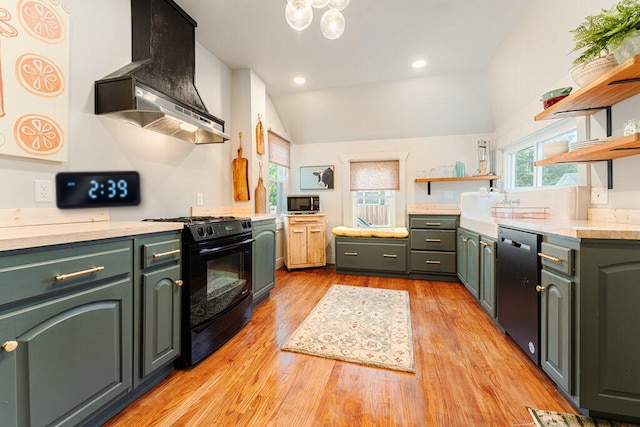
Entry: 2:39
